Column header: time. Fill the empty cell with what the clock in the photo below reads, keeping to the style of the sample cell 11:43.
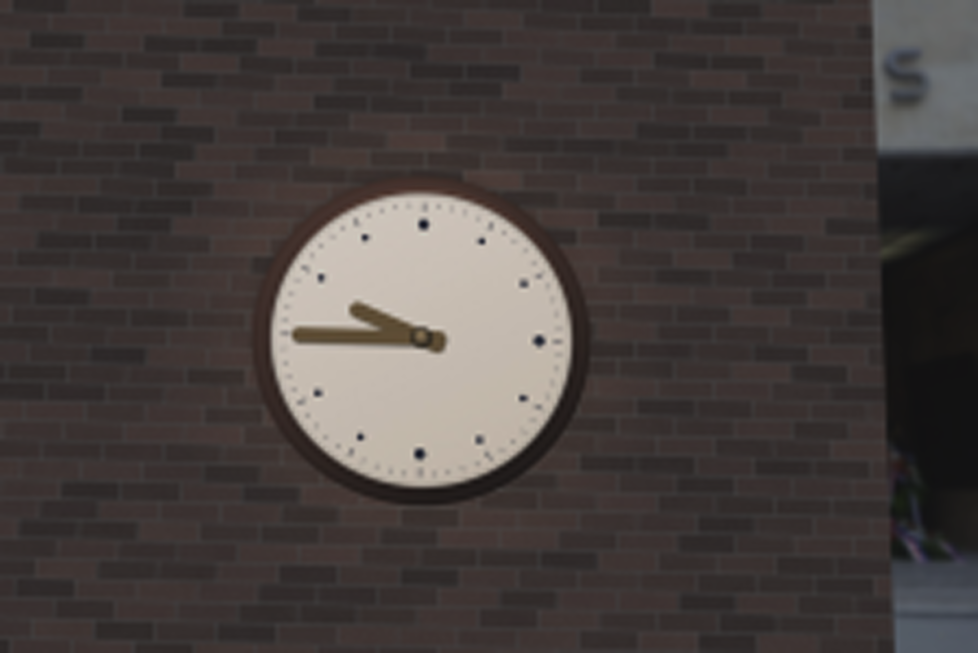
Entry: 9:45
